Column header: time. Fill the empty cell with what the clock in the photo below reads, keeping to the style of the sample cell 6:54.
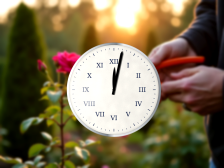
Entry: 12:02
